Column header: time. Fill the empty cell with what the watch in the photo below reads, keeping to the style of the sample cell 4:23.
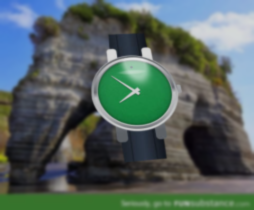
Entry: 7:52
